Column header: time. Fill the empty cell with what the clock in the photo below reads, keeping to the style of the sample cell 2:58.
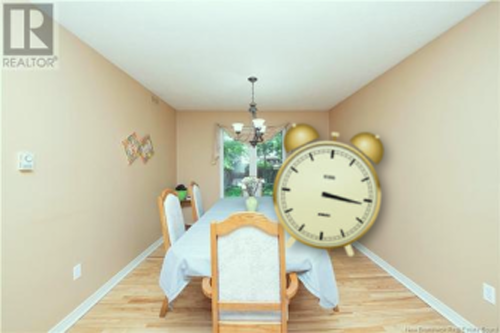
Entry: 3:16
